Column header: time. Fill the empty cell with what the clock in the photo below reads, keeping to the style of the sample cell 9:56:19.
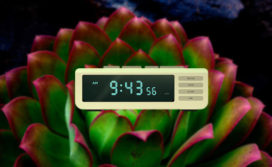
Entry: 9:43:56
